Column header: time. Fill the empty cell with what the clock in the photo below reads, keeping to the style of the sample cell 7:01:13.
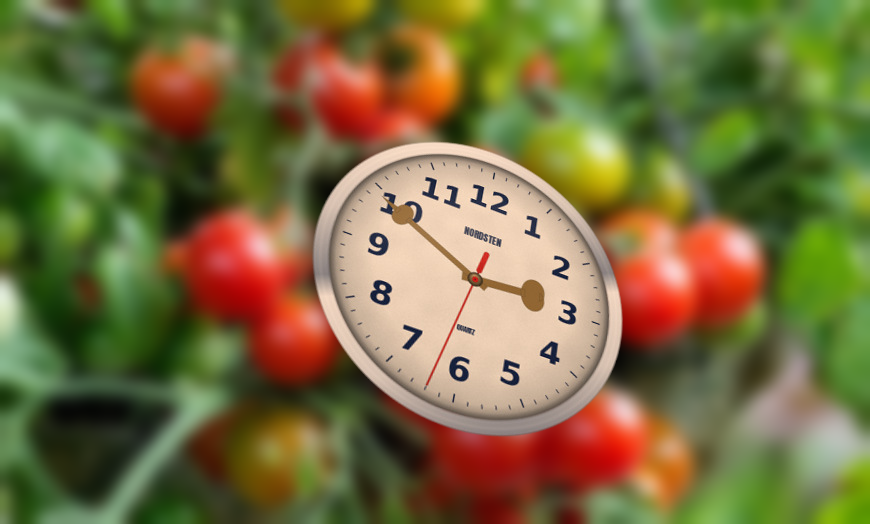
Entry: 2:49:32
